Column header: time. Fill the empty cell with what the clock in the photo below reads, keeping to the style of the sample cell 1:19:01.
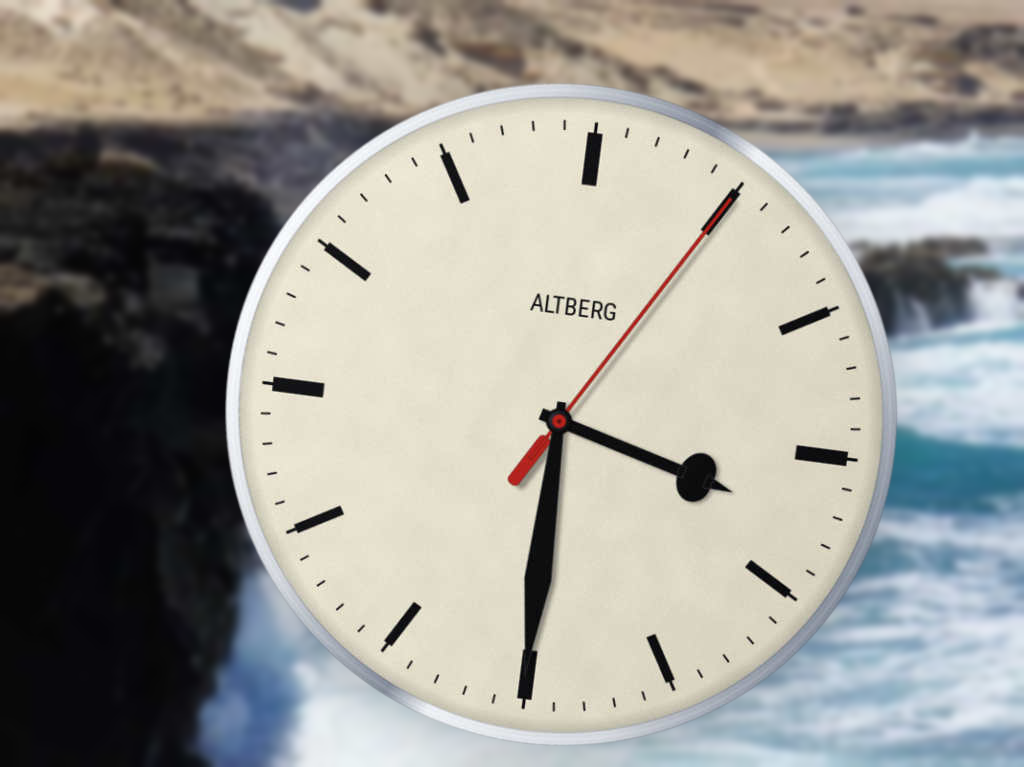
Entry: 3:30:05
